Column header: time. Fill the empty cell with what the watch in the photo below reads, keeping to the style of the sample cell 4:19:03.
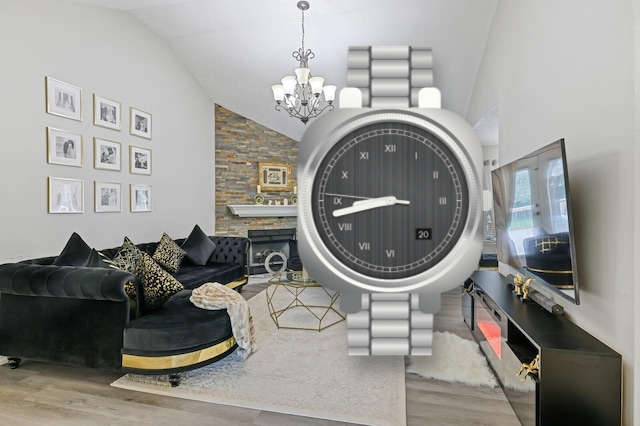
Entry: 8:42:46
